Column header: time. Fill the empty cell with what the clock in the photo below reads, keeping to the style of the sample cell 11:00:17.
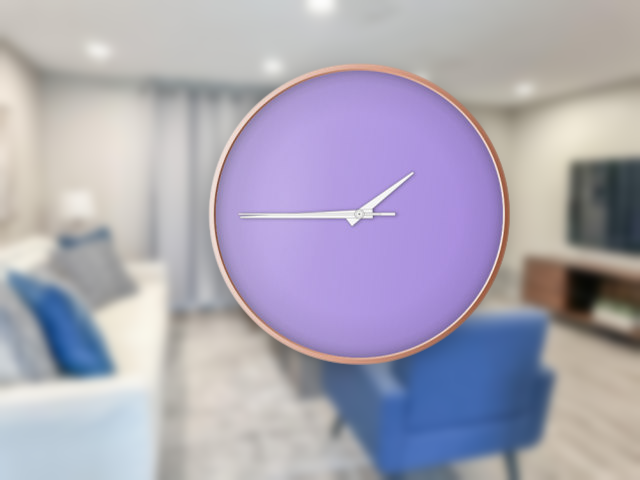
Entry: 1:44:45
